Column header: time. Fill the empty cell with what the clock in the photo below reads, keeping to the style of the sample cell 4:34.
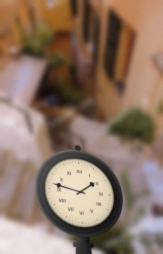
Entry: 1:47
